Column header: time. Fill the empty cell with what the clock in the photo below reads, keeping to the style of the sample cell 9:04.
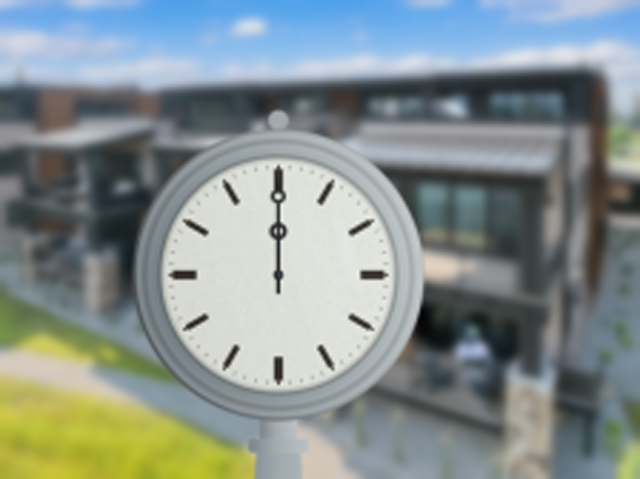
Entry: 12:00
